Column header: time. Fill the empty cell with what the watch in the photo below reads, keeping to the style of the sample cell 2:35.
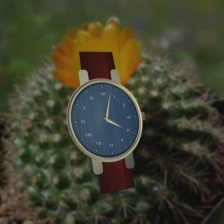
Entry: 4:03
